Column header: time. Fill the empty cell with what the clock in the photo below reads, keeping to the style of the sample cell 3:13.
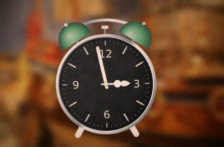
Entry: 2:58
